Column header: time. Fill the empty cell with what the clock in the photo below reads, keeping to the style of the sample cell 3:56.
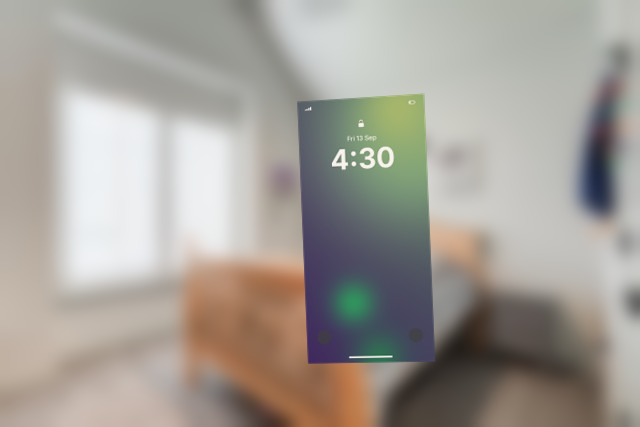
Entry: 4:30
